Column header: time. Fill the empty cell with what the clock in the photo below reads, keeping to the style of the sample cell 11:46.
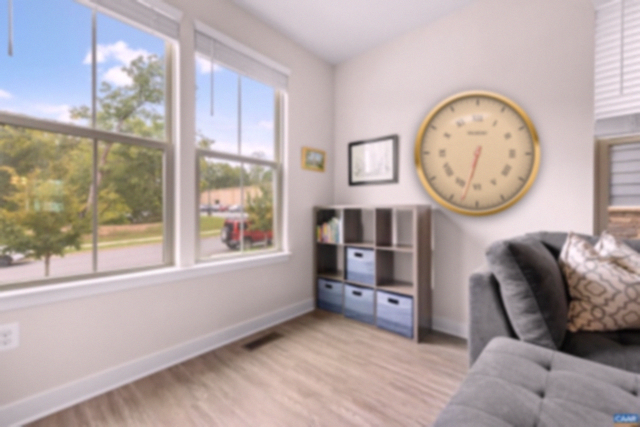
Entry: 6:33
